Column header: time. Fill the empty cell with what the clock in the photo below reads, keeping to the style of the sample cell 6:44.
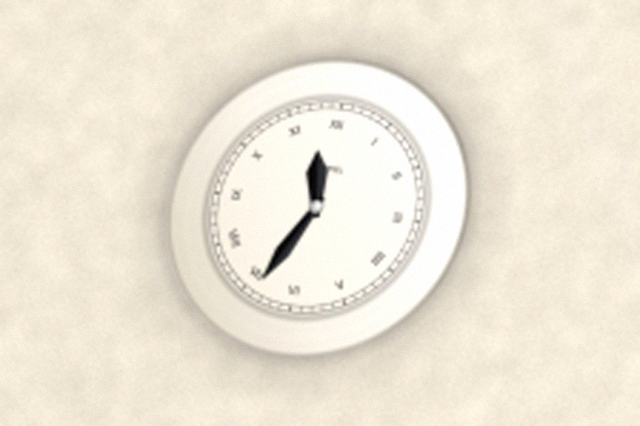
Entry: 11:34
